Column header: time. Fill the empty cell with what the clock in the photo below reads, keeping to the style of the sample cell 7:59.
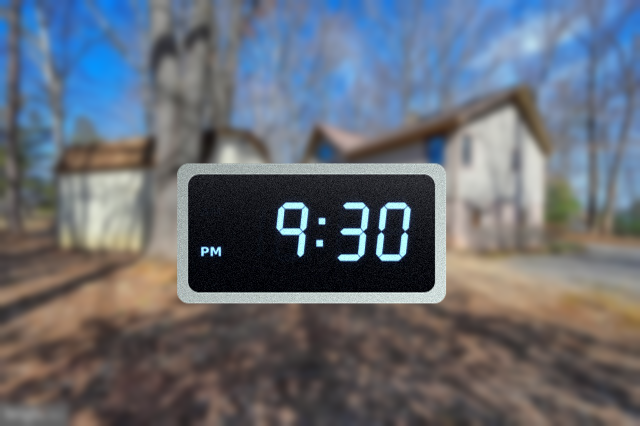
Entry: 9:30
